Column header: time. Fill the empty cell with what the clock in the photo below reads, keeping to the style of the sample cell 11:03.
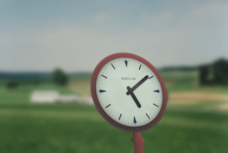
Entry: 5:09
